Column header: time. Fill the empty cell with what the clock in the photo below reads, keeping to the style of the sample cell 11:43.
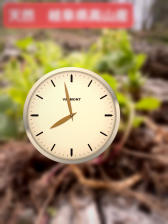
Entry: 7:58
